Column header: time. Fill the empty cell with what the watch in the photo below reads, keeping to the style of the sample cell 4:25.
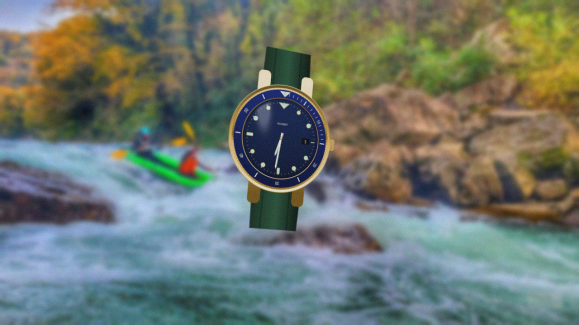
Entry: 6:31
